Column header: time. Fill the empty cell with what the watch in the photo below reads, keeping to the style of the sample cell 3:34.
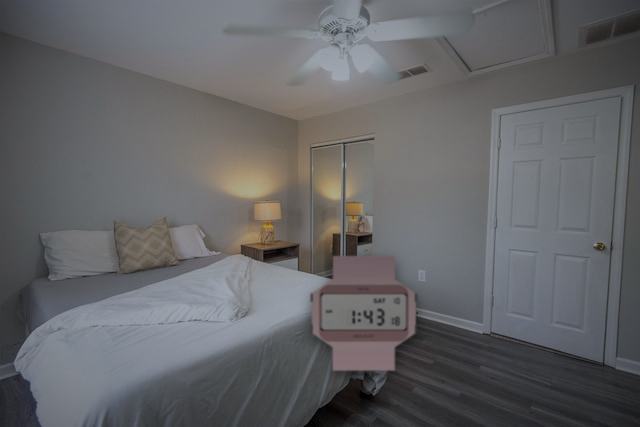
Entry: 1:43
